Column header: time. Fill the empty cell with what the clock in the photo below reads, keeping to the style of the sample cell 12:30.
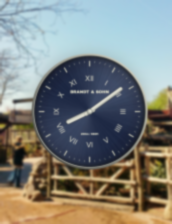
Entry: 8:09
